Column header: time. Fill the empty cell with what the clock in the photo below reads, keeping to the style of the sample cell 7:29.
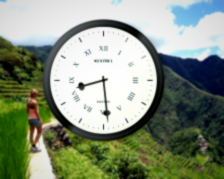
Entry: 8:29
